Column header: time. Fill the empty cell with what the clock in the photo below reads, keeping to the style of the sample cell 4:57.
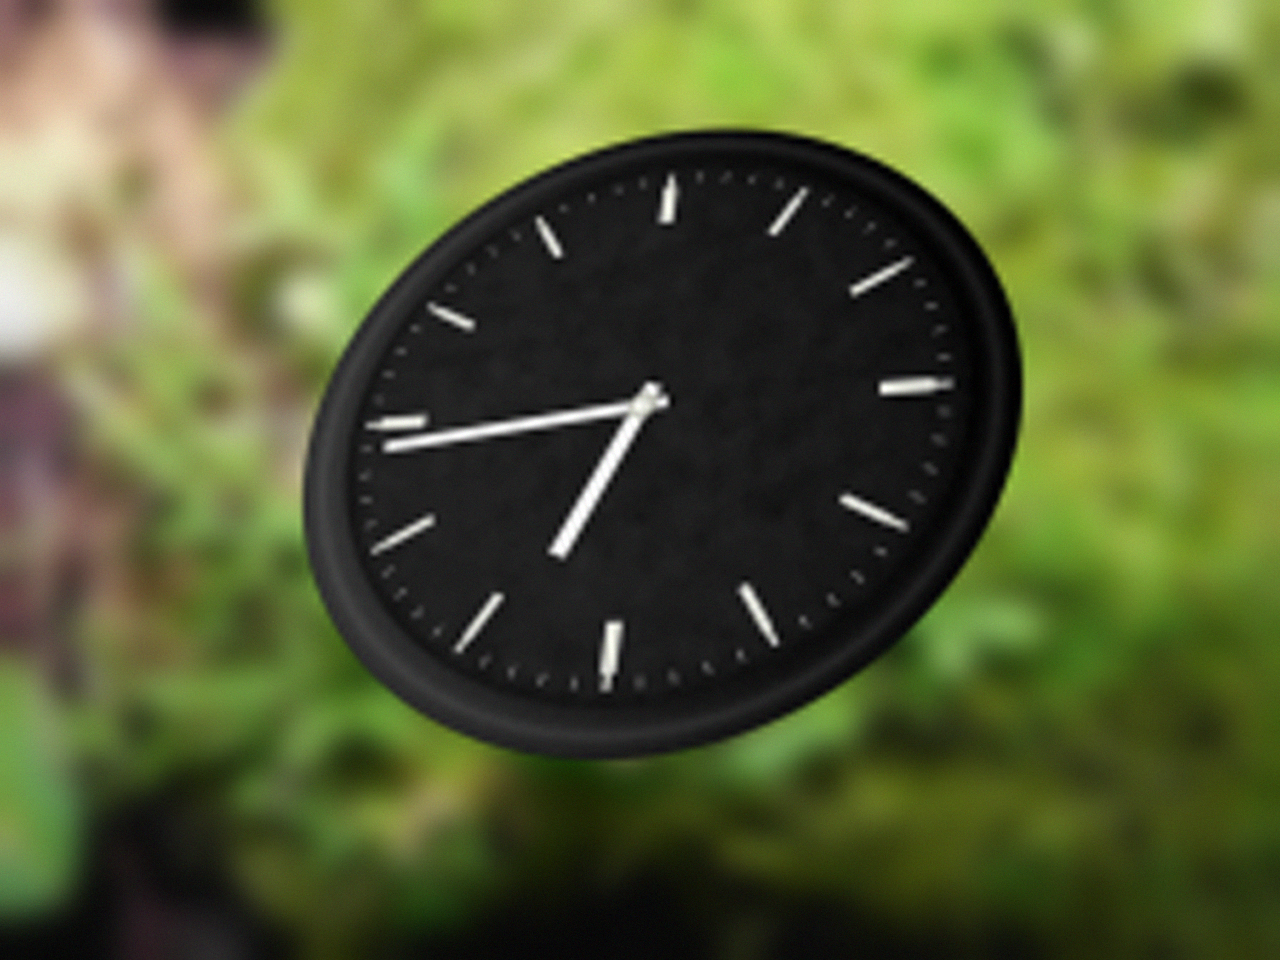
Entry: 6:44
